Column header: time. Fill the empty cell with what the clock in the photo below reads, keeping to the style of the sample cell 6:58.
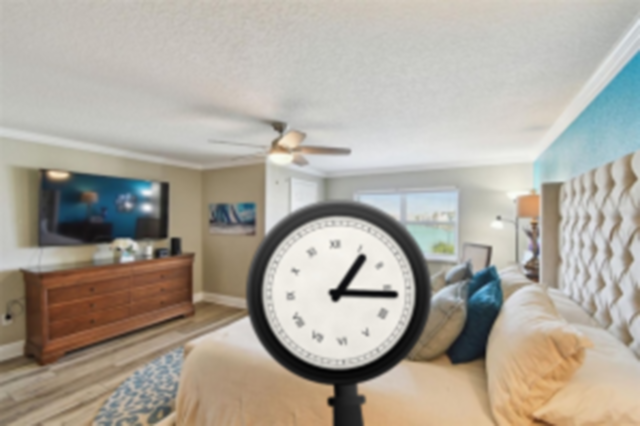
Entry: 1:16
